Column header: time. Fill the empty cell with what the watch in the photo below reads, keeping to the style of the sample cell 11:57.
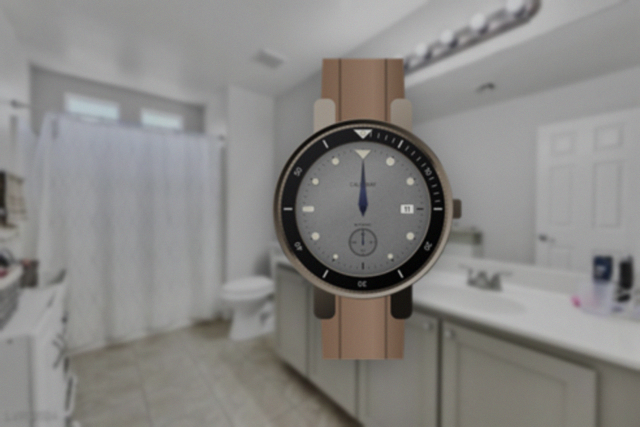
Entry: 12:00
